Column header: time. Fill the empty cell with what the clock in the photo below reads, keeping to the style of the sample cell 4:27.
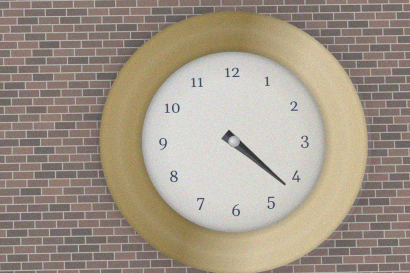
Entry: 4:22
